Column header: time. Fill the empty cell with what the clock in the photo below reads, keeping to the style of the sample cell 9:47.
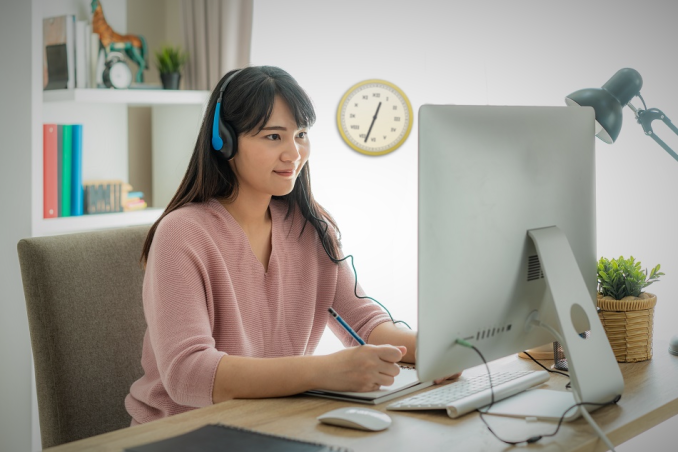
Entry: 12:33
